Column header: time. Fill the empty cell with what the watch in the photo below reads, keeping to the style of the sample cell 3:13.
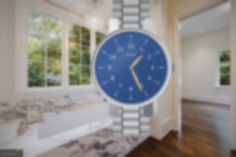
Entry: 1:26
